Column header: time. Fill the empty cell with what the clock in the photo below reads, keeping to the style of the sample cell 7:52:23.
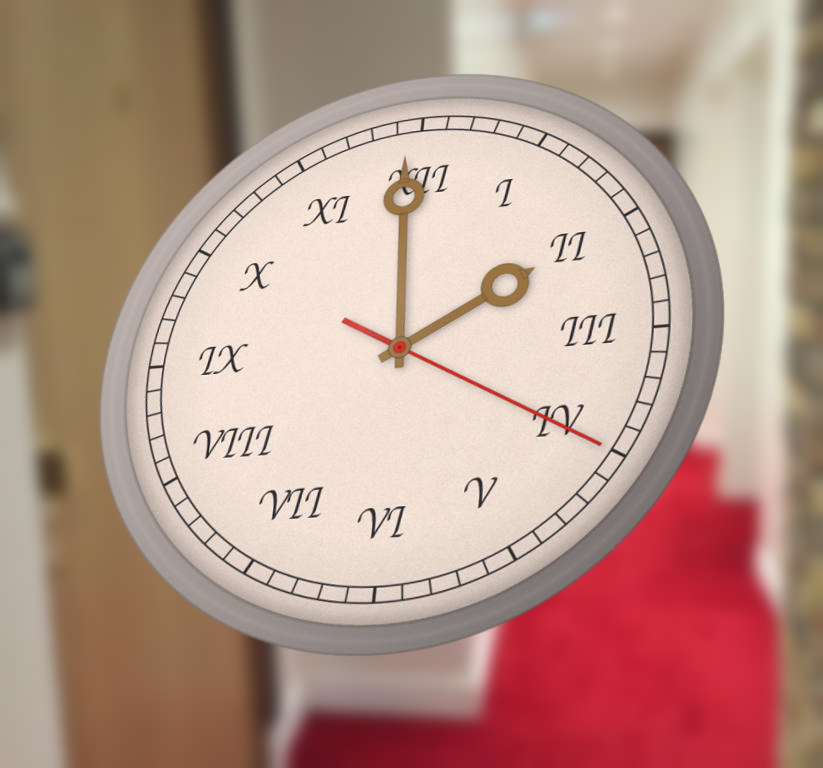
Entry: 1:59:20
